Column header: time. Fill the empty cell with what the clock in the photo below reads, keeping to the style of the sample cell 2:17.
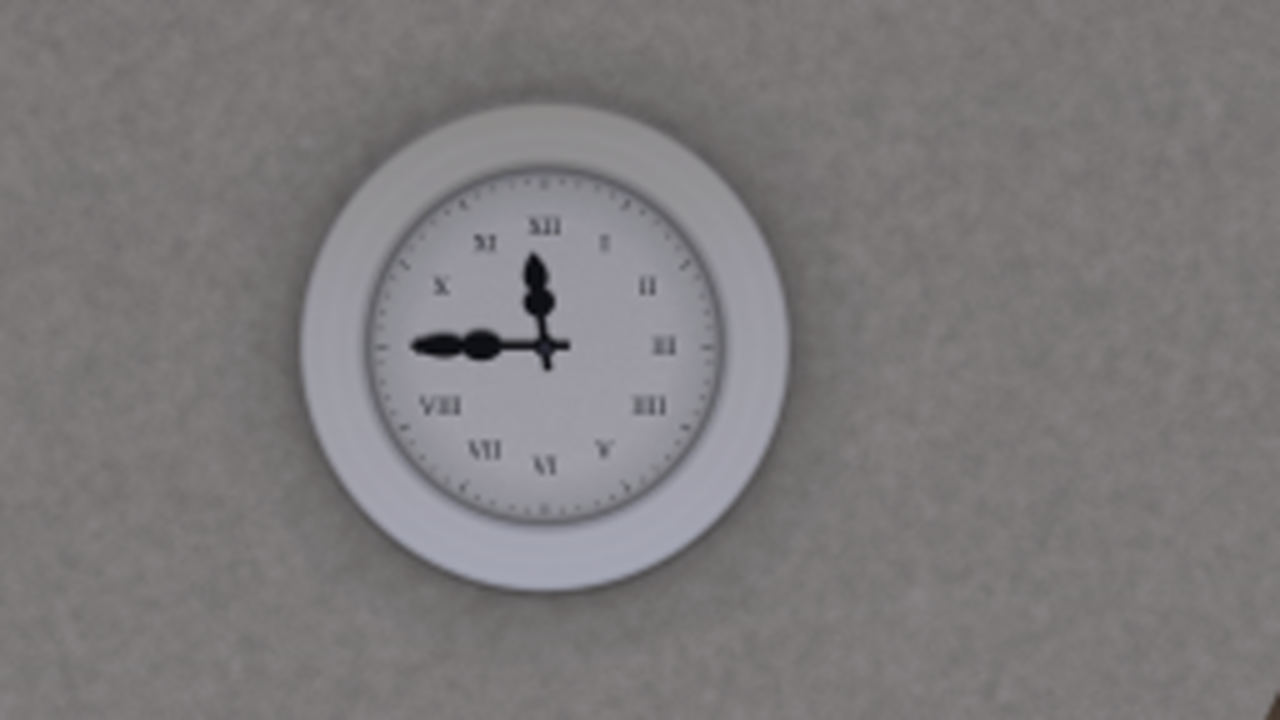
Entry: 11:45
